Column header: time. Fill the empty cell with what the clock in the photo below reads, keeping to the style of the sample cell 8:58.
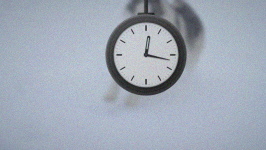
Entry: 12:17
